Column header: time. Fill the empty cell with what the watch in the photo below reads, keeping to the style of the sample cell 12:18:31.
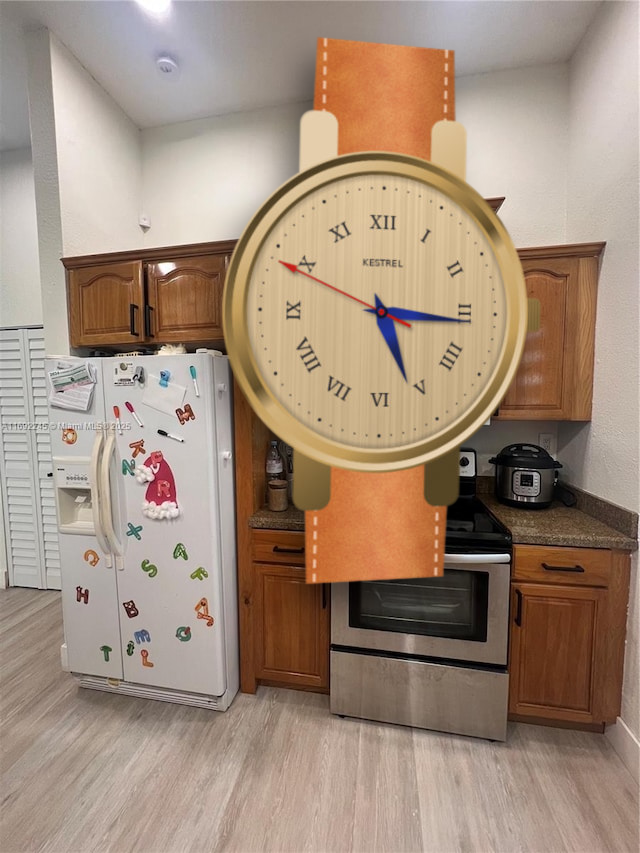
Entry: 5:15:49
